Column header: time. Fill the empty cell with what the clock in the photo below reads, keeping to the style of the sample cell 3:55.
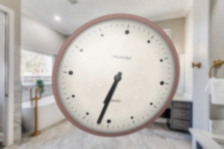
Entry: 6:32
